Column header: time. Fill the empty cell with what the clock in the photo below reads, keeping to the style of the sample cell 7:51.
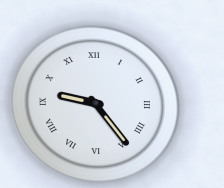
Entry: 9:24
